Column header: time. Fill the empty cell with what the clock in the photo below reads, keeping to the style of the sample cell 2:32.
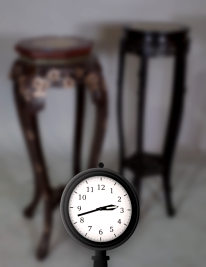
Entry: 2:42
